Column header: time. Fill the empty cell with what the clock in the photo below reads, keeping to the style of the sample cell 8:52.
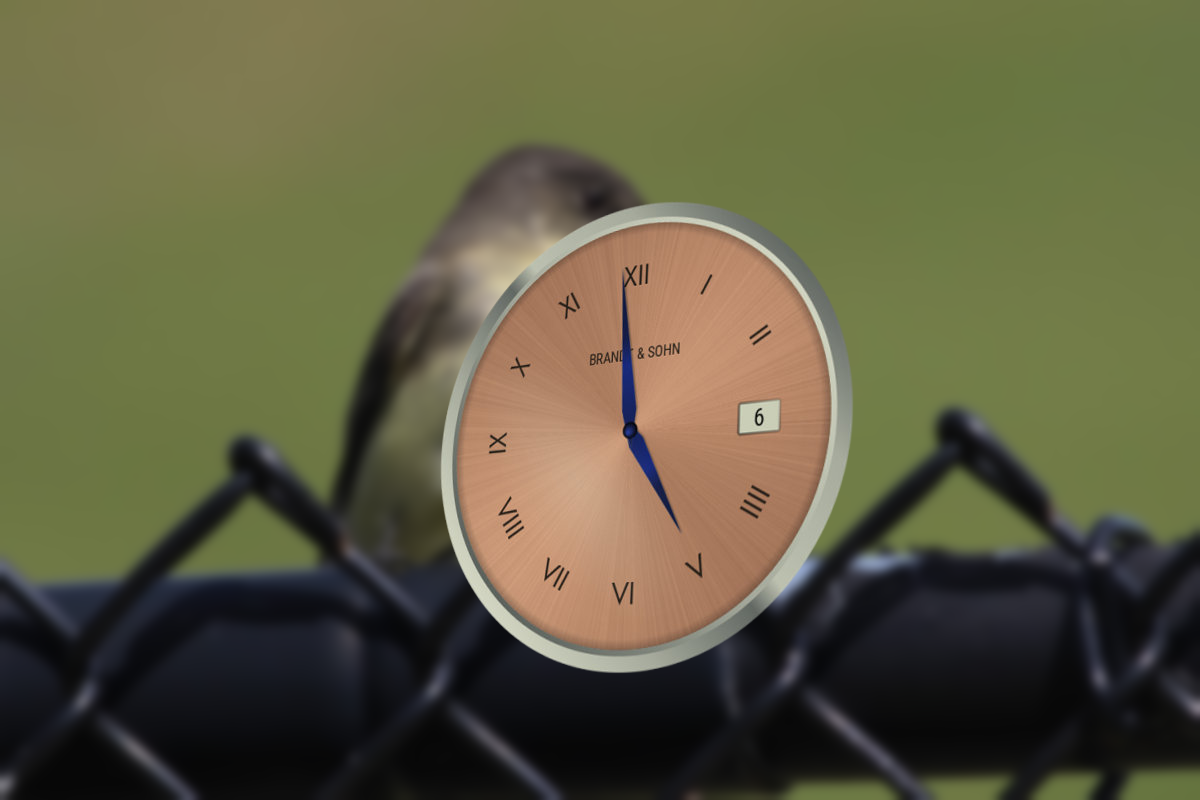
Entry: 4:59
